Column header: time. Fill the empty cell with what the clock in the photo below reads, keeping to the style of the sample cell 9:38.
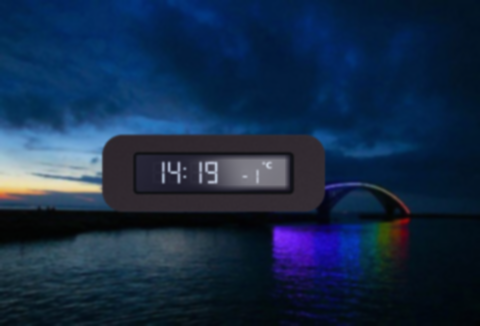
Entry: 14:19
